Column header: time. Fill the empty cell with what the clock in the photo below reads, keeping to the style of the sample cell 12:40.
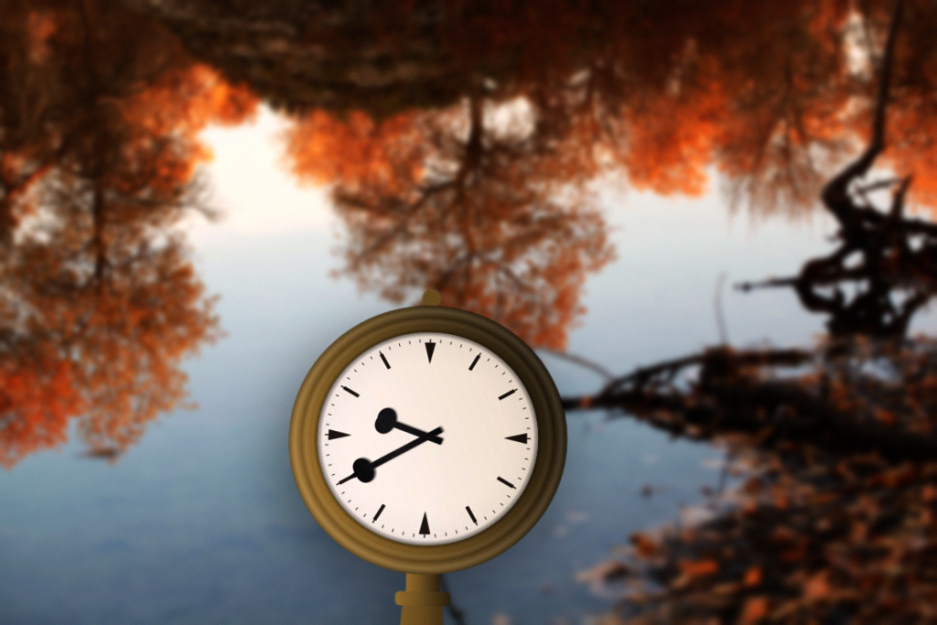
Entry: 9:40
